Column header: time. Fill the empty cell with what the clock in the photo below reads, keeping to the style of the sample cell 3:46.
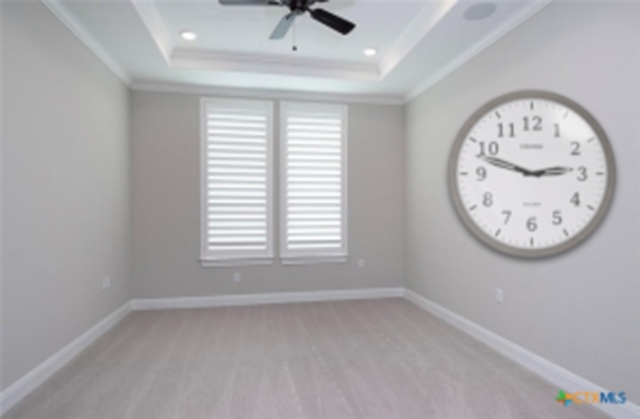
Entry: 2:48
